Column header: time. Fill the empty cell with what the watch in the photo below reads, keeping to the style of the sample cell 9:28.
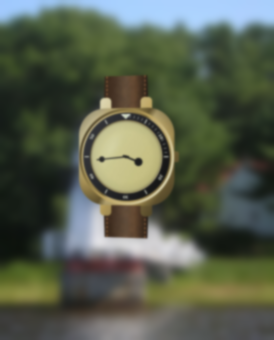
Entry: 3:44
